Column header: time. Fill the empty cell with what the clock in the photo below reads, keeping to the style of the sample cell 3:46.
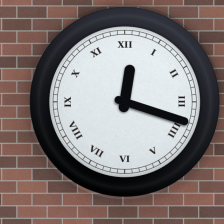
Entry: 12:18
